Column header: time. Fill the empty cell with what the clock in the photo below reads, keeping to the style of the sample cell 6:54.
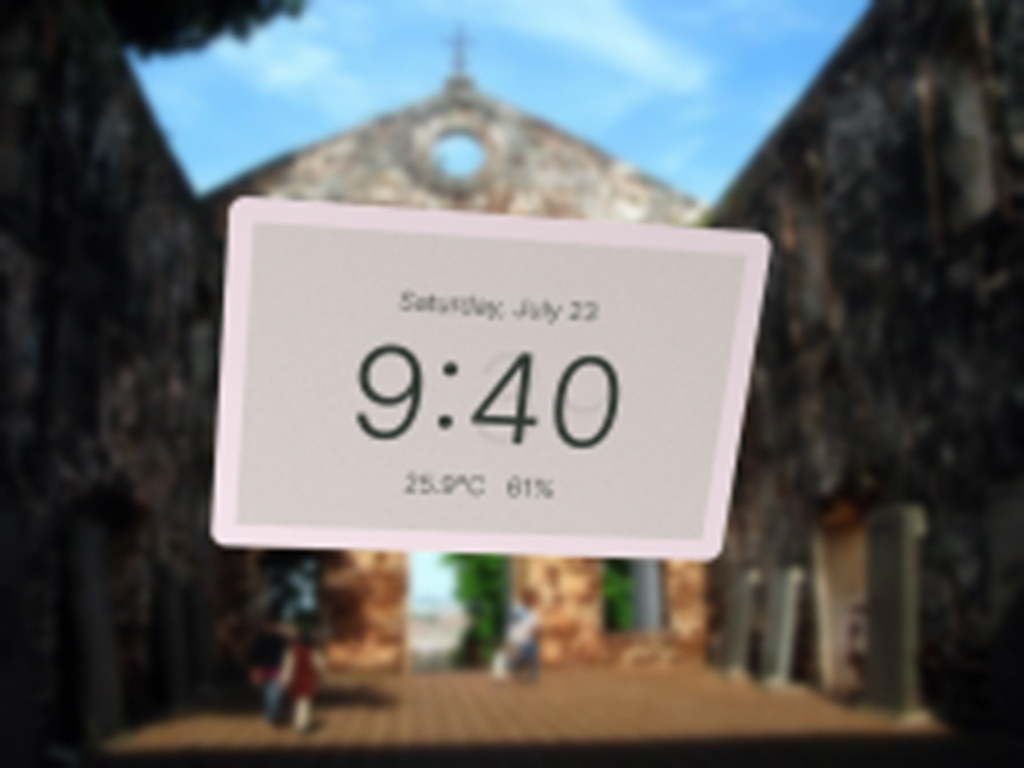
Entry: 9:40
